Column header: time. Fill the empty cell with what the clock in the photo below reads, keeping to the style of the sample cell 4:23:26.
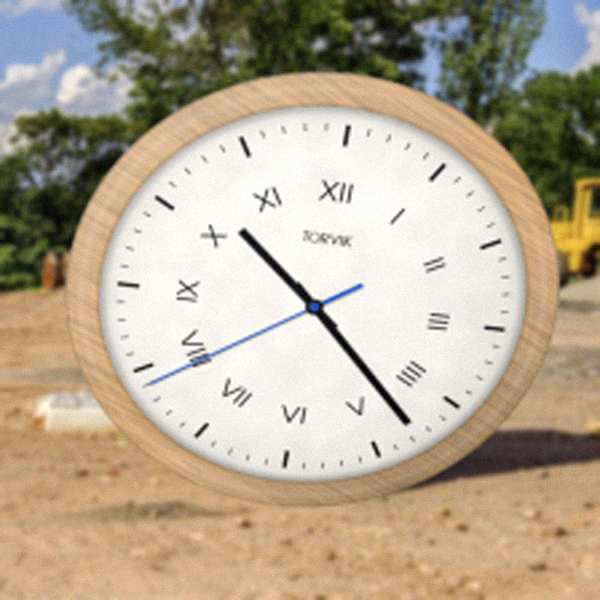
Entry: 10:22:39
